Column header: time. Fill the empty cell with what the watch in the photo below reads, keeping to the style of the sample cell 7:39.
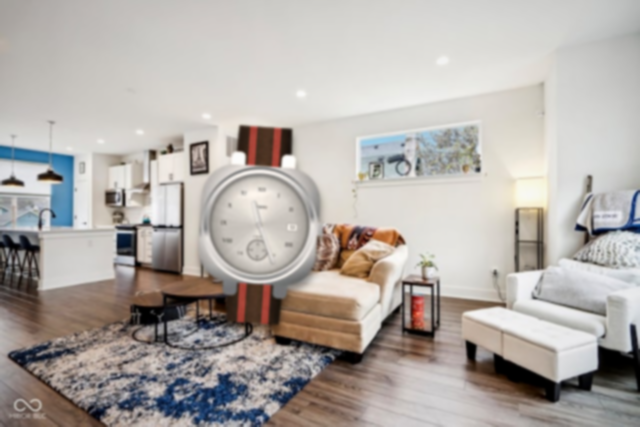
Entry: 11:26
